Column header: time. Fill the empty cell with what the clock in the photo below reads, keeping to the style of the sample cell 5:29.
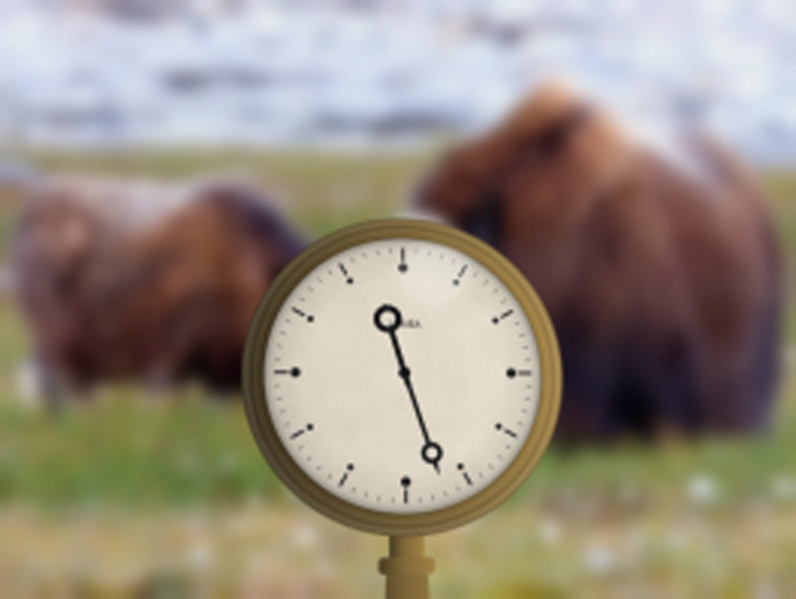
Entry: 11:27
